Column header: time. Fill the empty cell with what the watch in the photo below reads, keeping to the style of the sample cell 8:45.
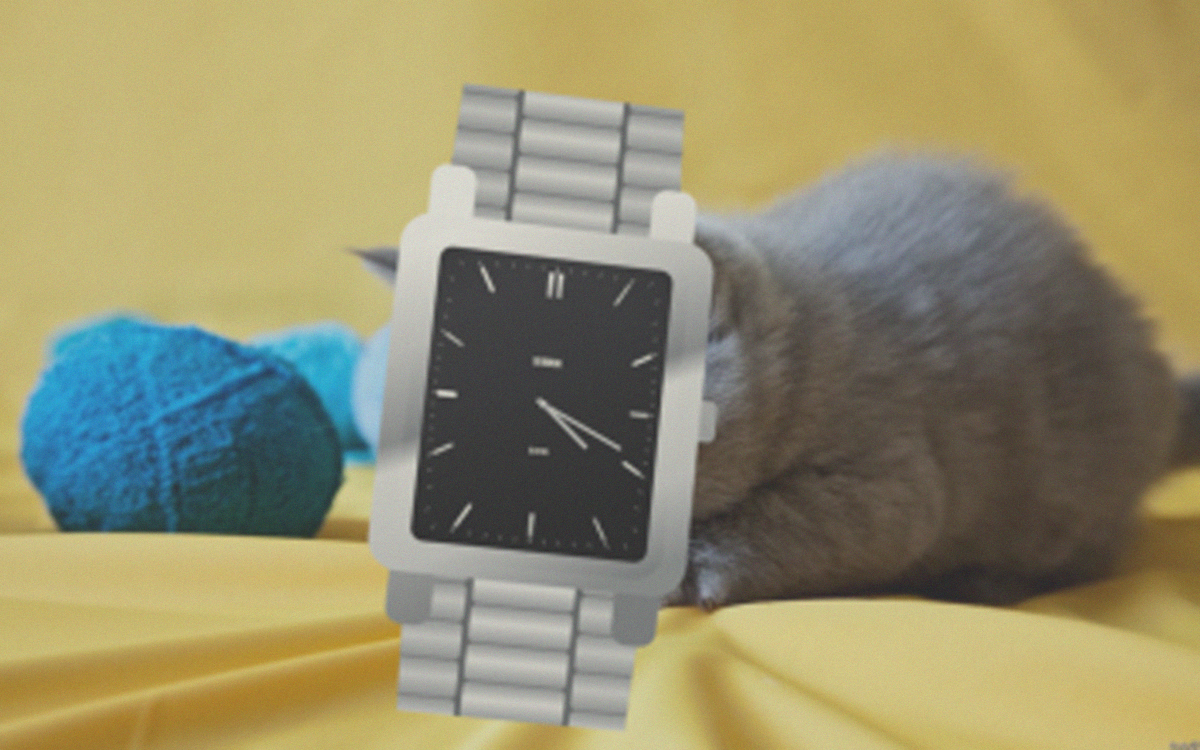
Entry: 4:19
